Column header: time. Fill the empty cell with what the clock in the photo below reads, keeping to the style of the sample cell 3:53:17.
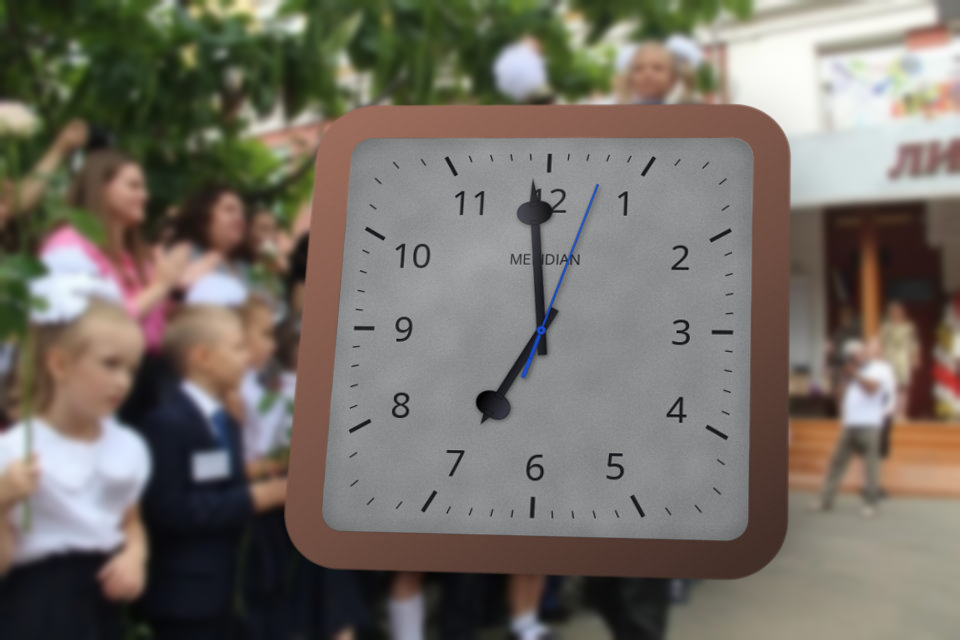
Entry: 6:59:03
